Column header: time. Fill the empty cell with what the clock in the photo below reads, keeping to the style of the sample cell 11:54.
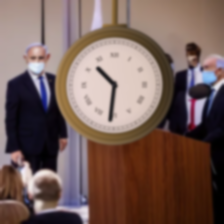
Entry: 10:31
